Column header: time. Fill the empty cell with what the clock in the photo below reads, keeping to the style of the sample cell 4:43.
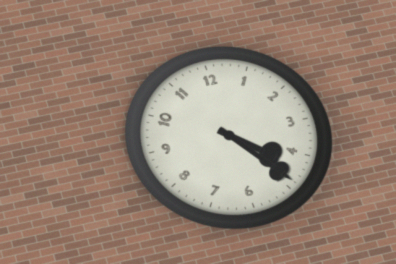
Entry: 4:24
